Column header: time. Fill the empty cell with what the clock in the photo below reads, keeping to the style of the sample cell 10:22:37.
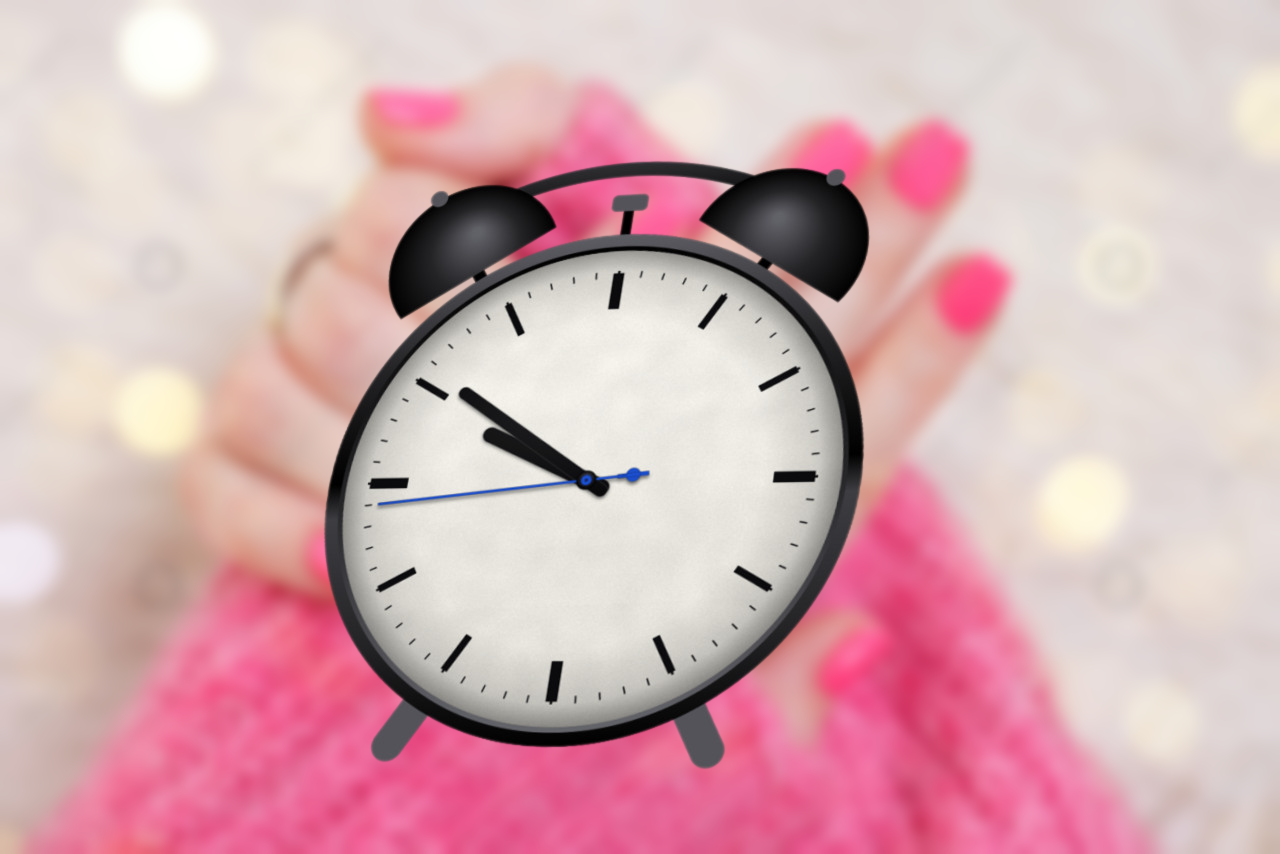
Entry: 9:50:44
